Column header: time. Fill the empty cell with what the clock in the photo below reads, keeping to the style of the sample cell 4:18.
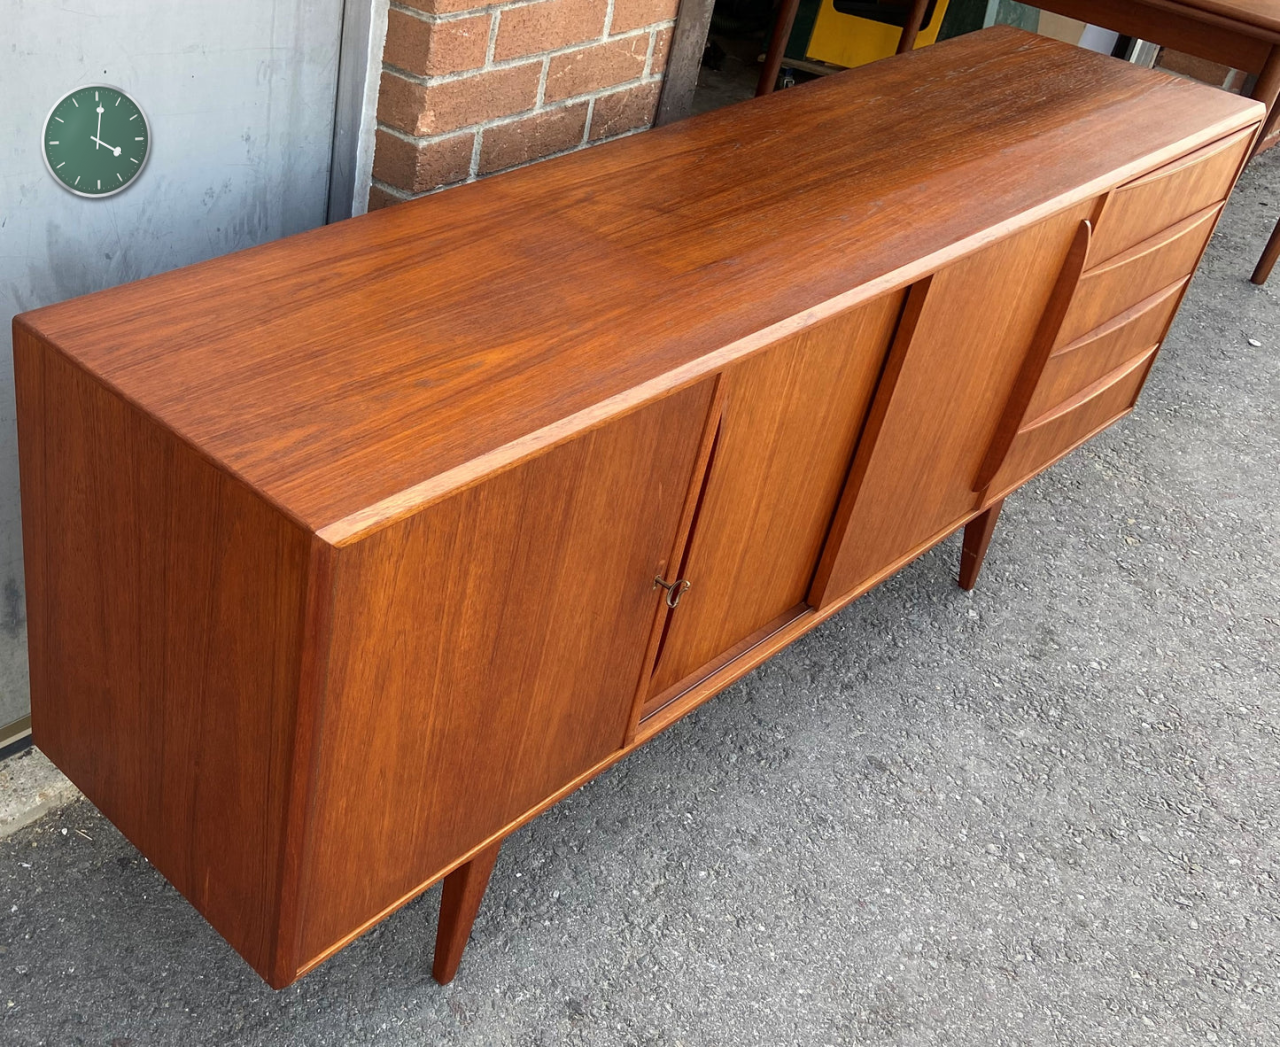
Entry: 4:01
